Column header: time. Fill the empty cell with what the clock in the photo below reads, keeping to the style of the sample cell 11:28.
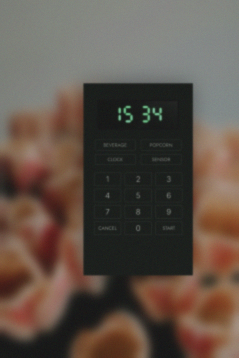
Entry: 15:34
